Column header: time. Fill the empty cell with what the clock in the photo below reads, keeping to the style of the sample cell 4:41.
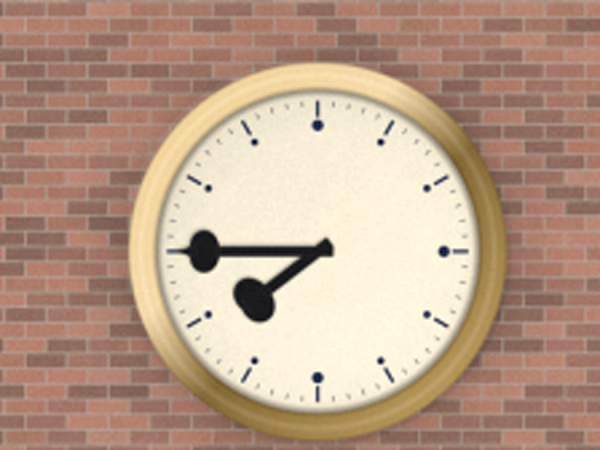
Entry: 7:45
